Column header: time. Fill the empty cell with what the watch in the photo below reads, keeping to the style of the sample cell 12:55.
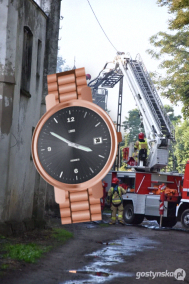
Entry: 3:51
